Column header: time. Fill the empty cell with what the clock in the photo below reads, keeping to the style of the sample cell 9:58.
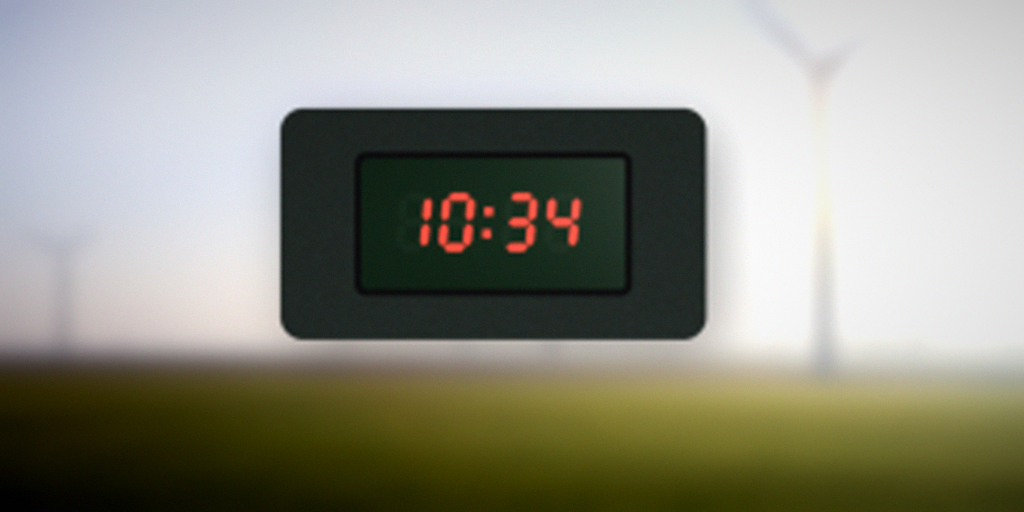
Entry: 10:34
